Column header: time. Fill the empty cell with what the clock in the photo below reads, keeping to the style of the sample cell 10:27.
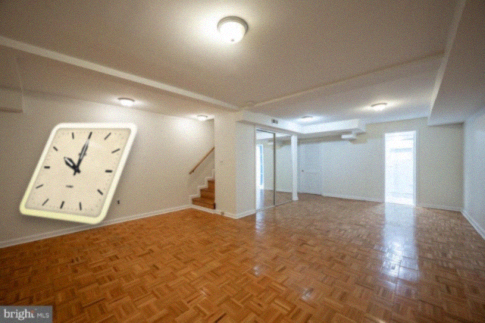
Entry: 10:00
